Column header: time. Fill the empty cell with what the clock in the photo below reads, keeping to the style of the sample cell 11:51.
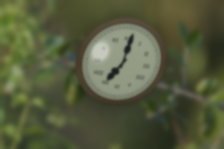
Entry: 7:01
